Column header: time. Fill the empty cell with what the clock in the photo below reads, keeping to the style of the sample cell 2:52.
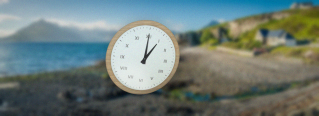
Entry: 1:00
